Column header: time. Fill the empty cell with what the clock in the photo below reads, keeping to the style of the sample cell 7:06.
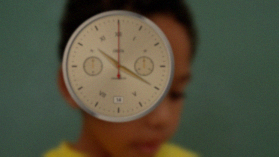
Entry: 10:20
